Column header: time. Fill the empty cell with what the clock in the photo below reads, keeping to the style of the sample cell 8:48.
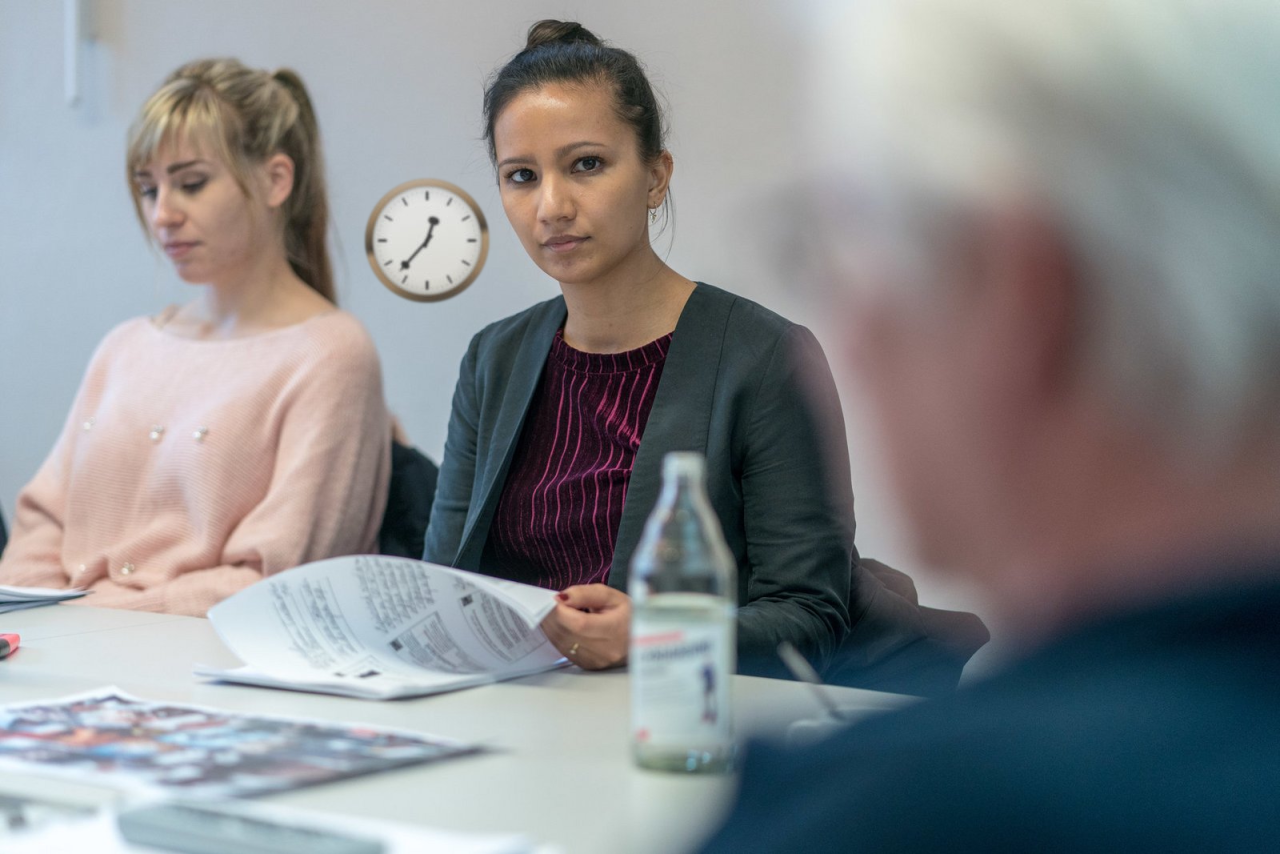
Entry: 12:37
